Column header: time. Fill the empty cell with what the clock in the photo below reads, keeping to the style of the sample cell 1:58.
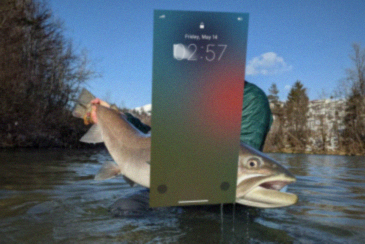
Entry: 2:57
